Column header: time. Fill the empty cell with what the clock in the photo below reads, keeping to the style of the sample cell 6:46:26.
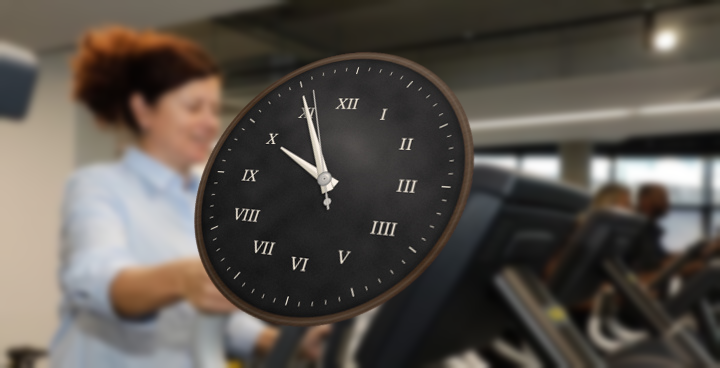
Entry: 9:54:56
